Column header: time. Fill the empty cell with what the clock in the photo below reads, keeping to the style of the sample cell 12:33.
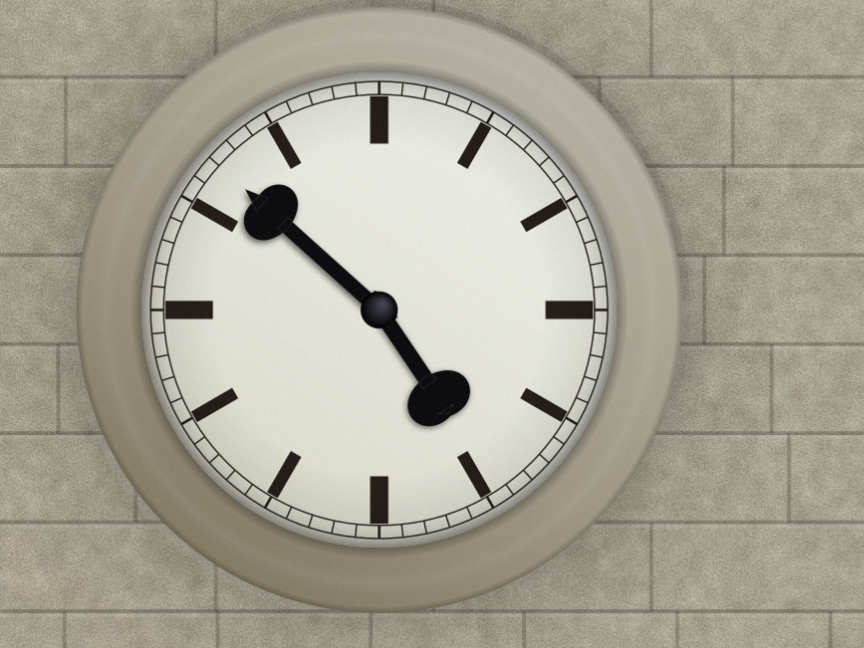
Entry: 4:52
